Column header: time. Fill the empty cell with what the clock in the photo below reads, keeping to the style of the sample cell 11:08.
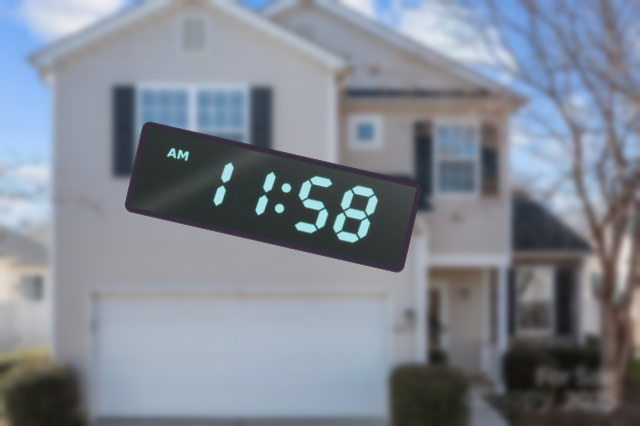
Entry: 11:58
